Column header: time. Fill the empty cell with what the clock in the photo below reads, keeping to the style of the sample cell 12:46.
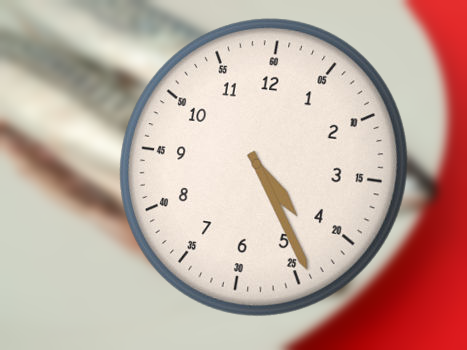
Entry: 4:24
